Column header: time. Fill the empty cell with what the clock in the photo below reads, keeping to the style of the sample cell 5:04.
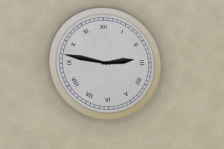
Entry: 2:47
